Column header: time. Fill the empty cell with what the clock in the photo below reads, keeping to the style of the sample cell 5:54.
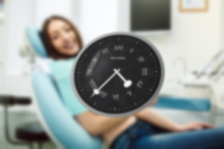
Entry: 4:37
